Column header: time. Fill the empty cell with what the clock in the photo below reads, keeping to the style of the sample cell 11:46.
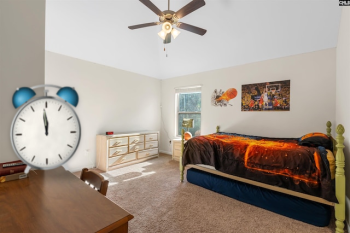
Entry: 11:59
